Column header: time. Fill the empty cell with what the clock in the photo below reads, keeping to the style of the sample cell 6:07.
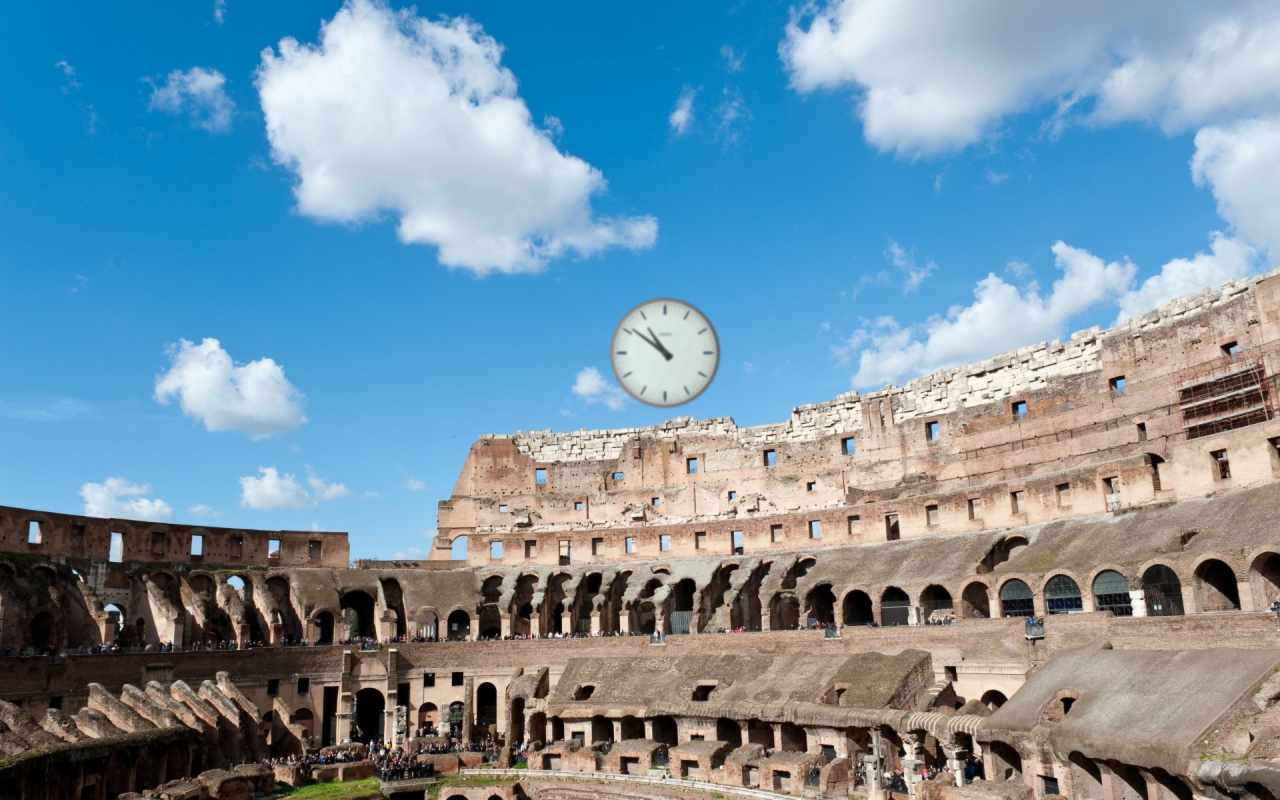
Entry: 10:51
